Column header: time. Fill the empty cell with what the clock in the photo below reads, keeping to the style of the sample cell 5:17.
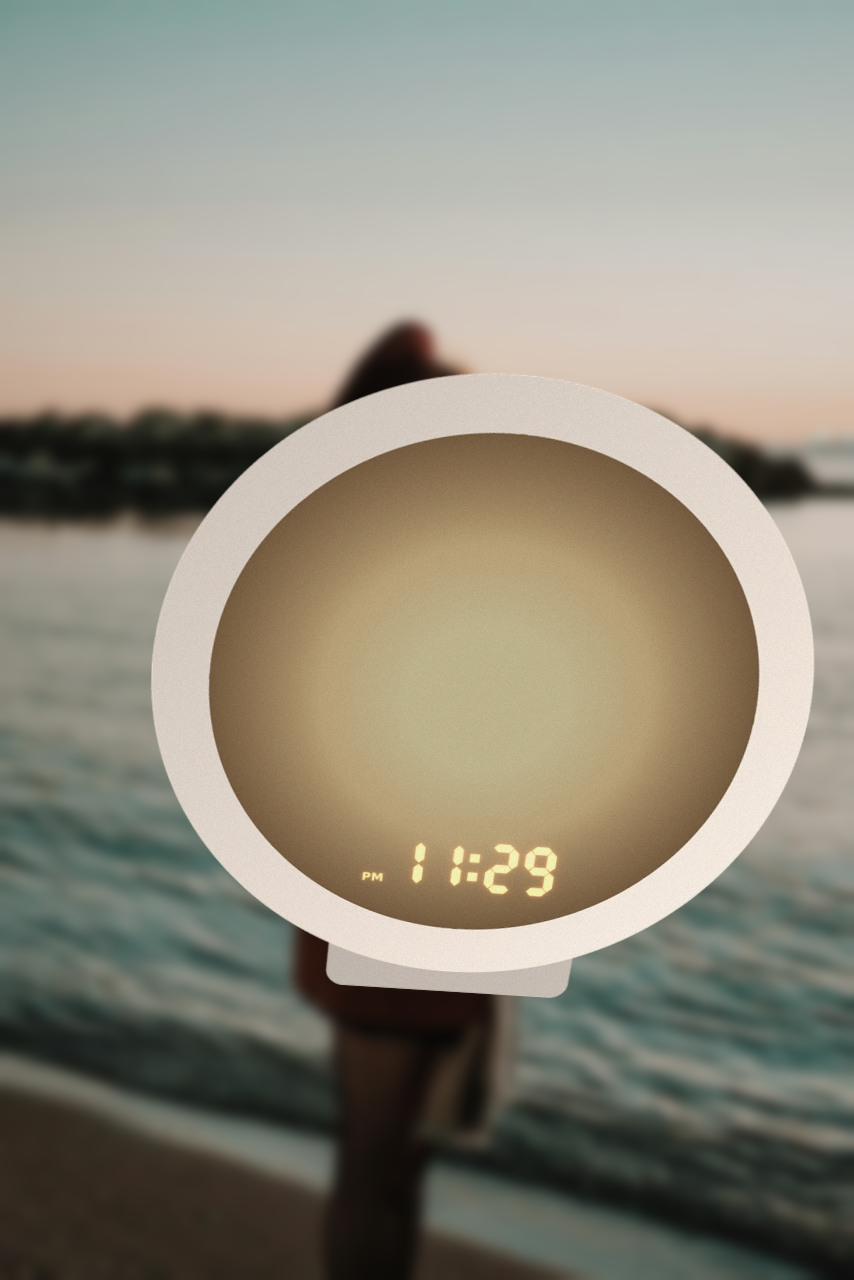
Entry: 11:29
